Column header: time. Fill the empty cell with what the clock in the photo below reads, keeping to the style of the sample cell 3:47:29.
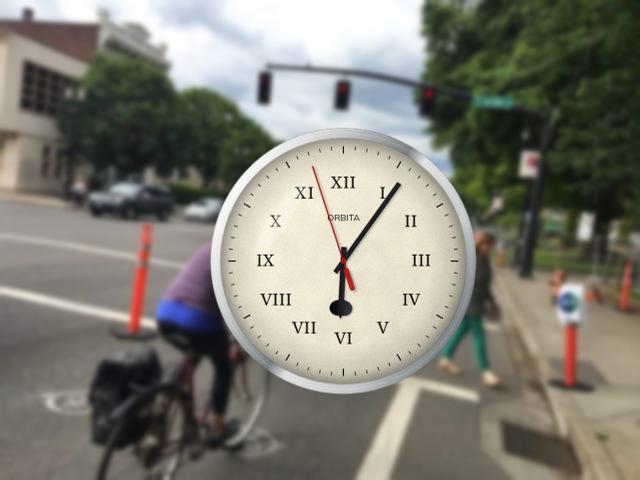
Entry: 6:05:57
